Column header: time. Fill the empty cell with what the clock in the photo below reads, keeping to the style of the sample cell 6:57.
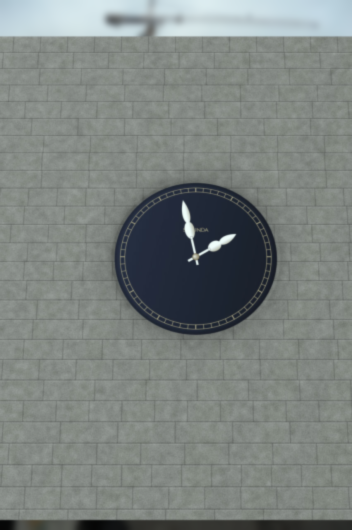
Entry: 1:58
